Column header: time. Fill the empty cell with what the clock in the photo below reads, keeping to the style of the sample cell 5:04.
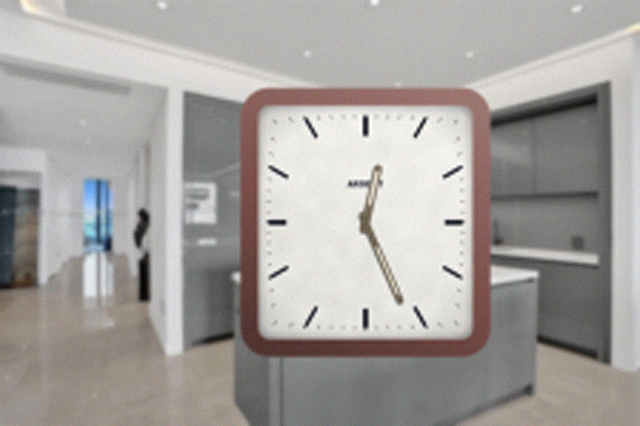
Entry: 12:26
